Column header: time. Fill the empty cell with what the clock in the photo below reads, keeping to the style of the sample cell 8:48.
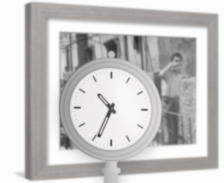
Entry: 10:34
